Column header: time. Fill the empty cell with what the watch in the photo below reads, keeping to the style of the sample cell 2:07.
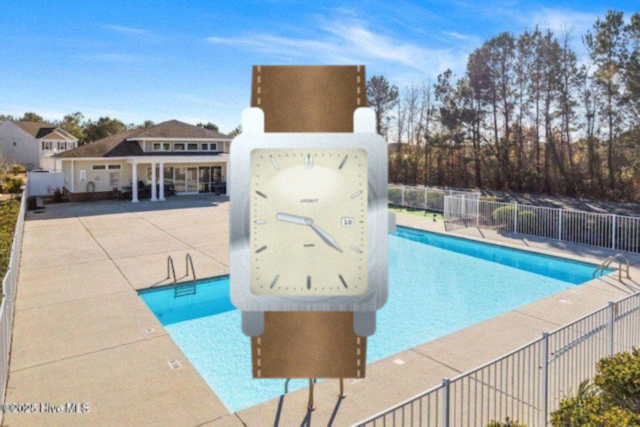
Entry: 9:22
